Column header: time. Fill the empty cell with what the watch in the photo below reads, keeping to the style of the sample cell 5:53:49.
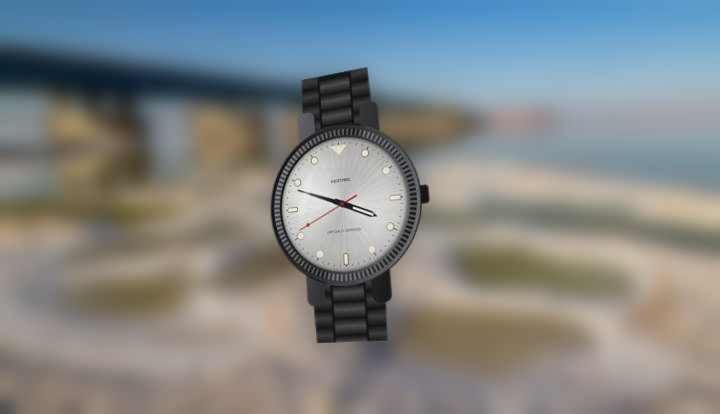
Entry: 3:48:41
